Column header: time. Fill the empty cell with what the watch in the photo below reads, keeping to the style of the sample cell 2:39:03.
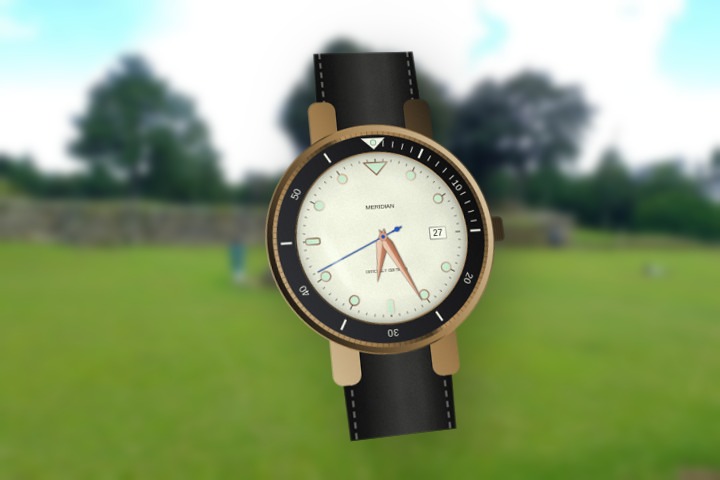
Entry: 6:25:41
